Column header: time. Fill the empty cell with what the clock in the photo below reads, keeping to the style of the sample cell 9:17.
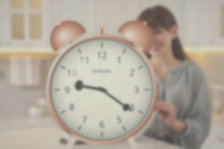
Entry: 9:21
